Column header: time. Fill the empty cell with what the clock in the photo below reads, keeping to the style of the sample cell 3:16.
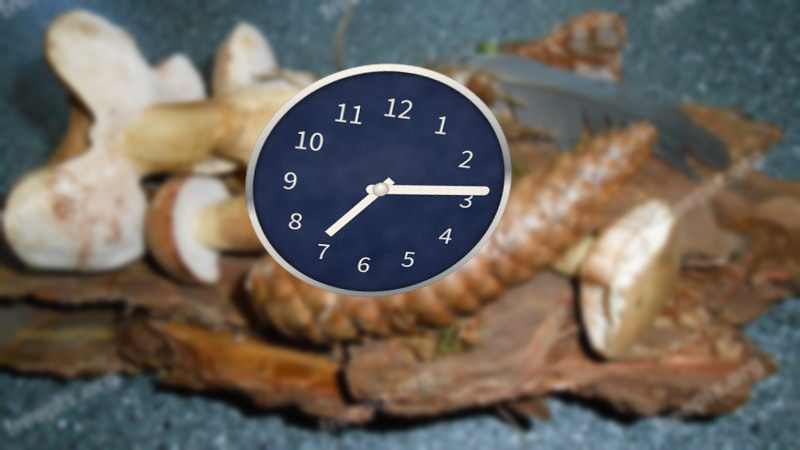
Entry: 7:14
